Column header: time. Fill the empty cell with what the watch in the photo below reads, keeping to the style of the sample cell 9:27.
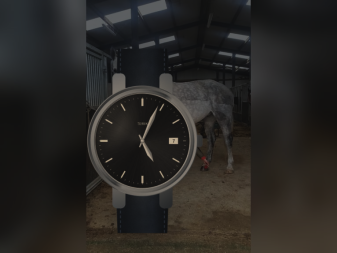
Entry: 5:04
